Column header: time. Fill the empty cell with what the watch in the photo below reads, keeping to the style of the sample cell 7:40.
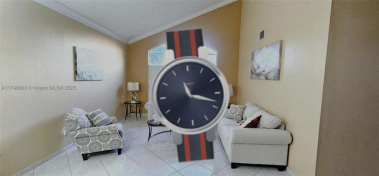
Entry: 11:18
